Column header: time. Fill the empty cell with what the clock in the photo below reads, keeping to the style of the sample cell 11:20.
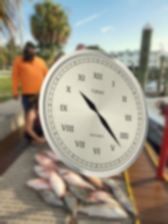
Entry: 10:23
